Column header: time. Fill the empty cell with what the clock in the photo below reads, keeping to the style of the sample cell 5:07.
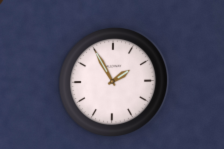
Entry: 1:55
